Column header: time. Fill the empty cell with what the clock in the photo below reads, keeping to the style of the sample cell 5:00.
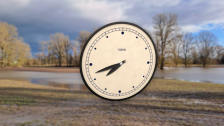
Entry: 7:42
